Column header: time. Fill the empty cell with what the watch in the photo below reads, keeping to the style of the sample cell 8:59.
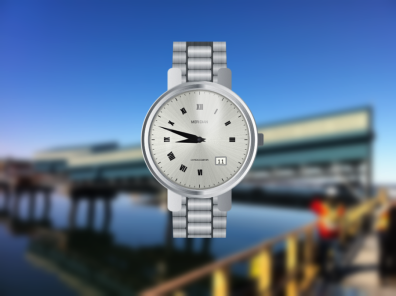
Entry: 8:48
